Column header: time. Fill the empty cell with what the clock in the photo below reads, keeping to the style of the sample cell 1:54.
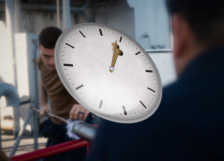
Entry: 1:04
